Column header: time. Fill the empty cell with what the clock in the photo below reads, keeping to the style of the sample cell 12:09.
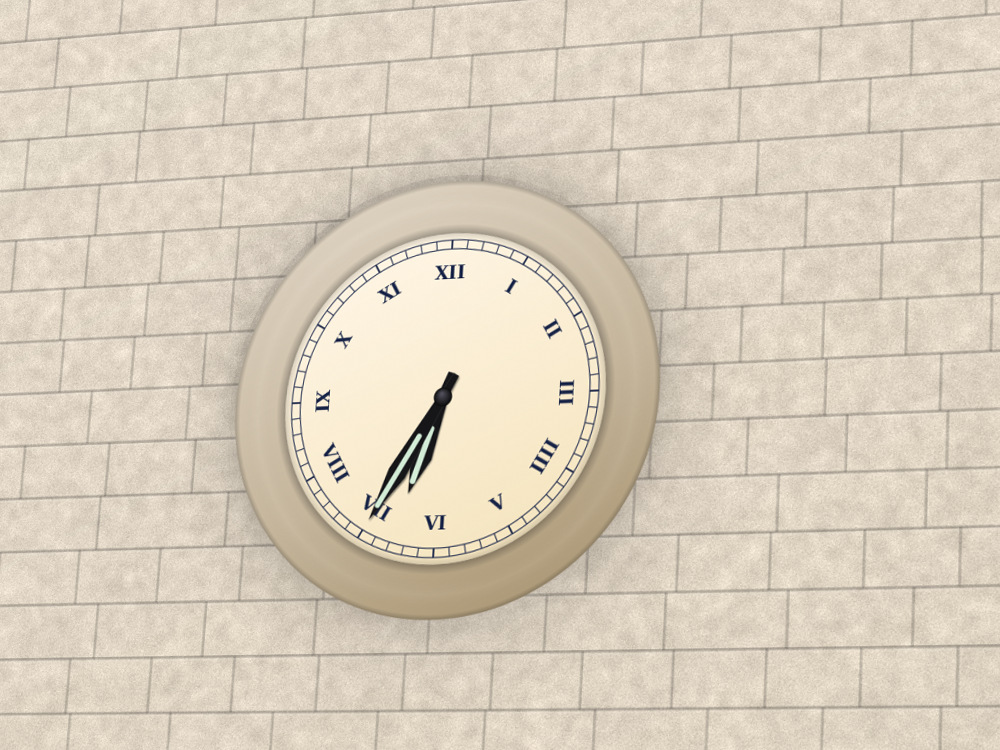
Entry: 6:35
